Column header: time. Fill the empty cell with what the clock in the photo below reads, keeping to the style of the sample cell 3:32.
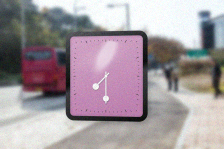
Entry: 7:30
